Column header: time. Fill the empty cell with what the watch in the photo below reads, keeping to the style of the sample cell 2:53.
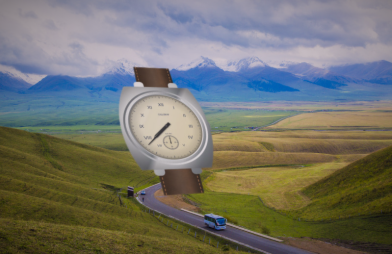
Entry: 7:38
